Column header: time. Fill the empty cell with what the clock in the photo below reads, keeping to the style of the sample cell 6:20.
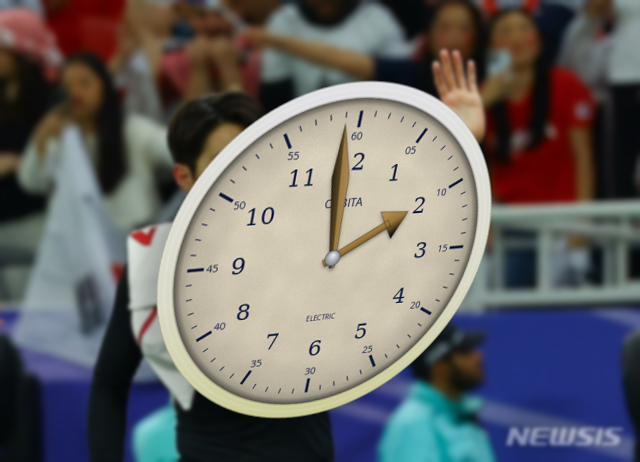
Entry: 1:59
